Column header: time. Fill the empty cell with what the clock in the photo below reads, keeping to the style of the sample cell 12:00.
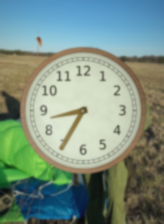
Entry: 8:35
